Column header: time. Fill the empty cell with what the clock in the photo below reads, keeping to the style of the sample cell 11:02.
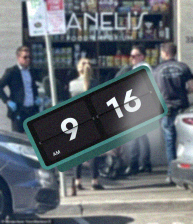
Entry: 9:16
